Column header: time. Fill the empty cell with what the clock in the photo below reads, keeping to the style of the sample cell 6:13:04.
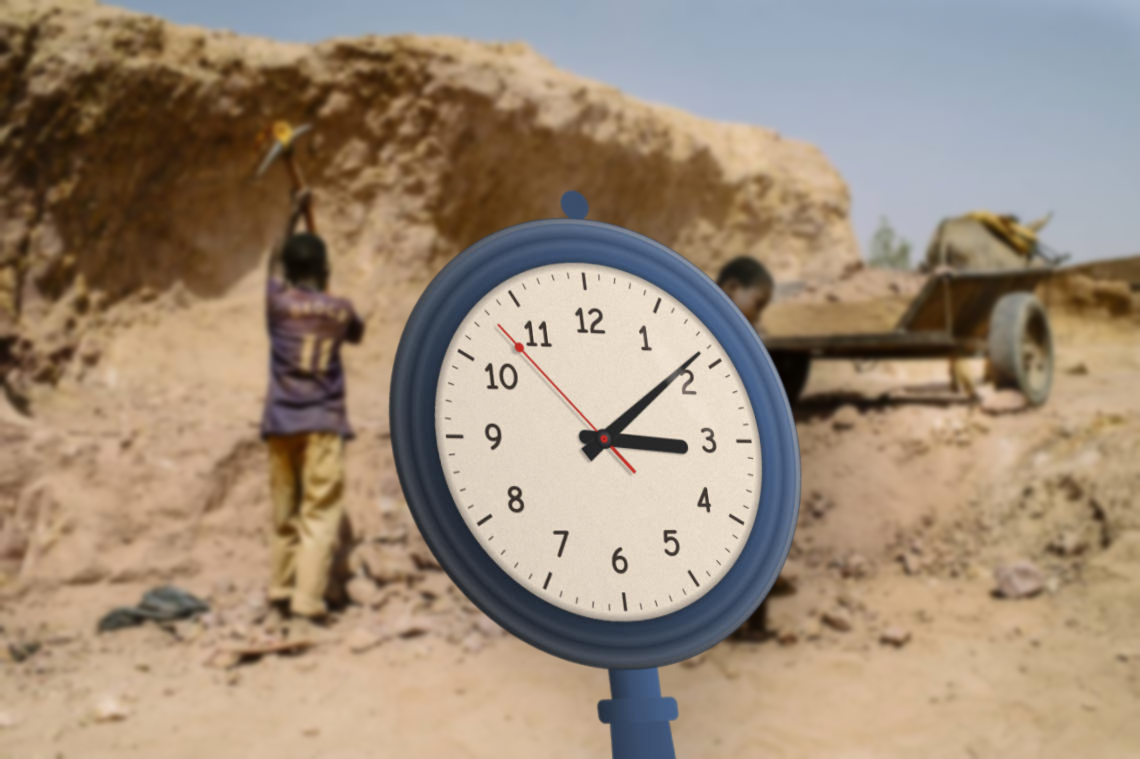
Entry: 3:08:53
